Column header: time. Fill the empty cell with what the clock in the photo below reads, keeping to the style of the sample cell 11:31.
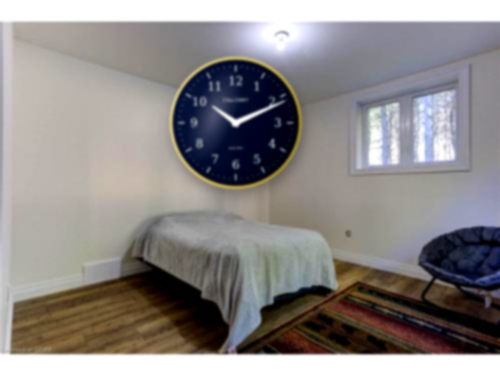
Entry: 10:11
